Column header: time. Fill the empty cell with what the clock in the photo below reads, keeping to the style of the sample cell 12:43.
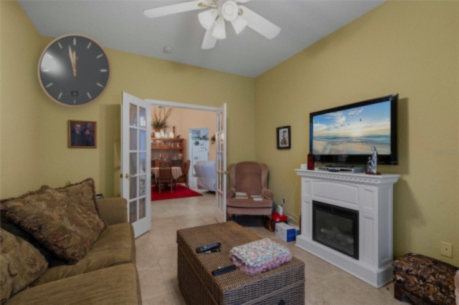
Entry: 11:58
